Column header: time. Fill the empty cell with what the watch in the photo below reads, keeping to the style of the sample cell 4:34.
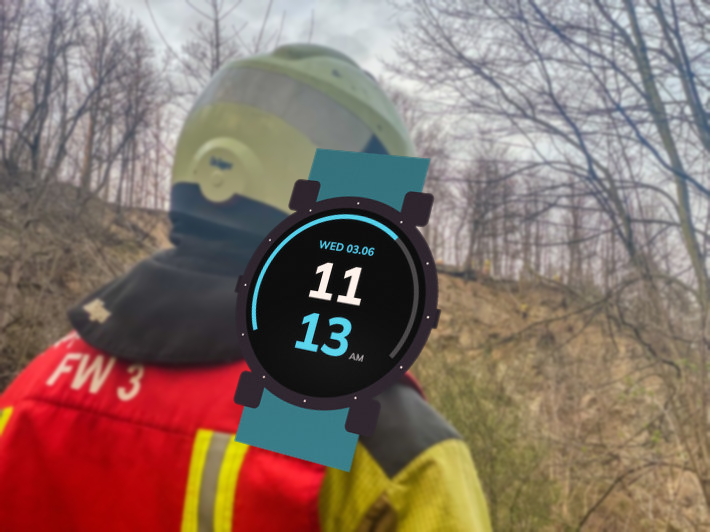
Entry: 11:13
